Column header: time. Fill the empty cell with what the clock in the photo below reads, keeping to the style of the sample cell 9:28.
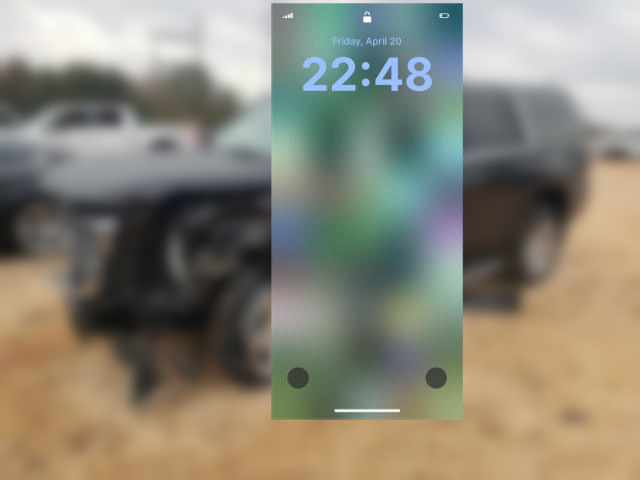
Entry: 22:48
